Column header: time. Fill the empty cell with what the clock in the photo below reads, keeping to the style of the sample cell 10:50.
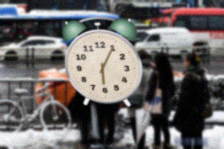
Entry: 6:05
